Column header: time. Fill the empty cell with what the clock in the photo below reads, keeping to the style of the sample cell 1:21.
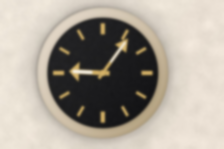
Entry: 9:06
